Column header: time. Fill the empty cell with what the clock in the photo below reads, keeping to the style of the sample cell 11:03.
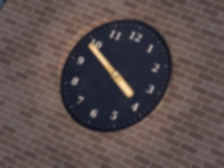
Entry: 3:49
